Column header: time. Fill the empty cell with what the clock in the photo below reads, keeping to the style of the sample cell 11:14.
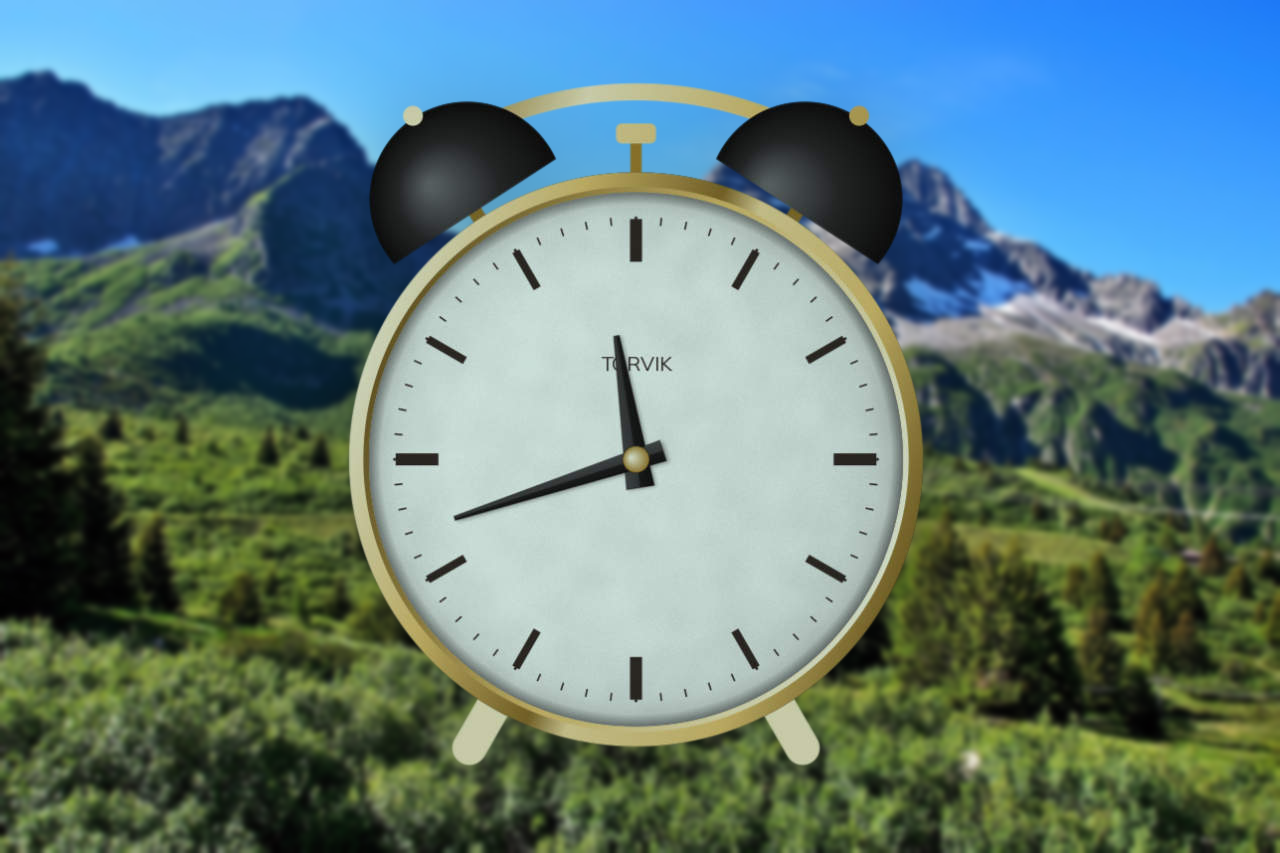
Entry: 11:42
